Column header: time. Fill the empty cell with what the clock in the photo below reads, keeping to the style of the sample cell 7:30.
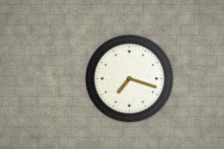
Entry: 7:18
